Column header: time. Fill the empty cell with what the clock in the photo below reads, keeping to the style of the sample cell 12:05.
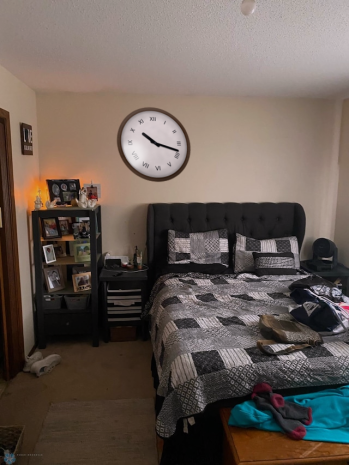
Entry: 10:18
